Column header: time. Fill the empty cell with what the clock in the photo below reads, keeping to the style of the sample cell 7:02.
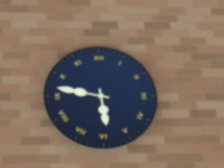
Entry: 5:47
